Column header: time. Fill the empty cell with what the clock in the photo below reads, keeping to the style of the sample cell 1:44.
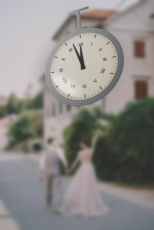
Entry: 11:57
